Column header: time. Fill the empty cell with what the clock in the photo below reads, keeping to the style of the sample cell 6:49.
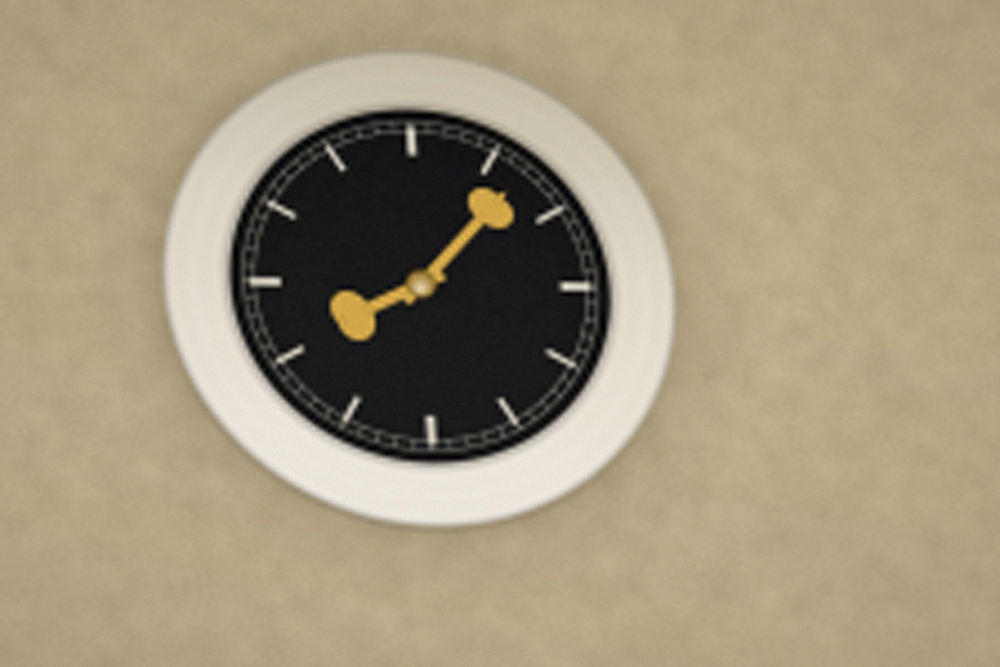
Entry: 8:07
